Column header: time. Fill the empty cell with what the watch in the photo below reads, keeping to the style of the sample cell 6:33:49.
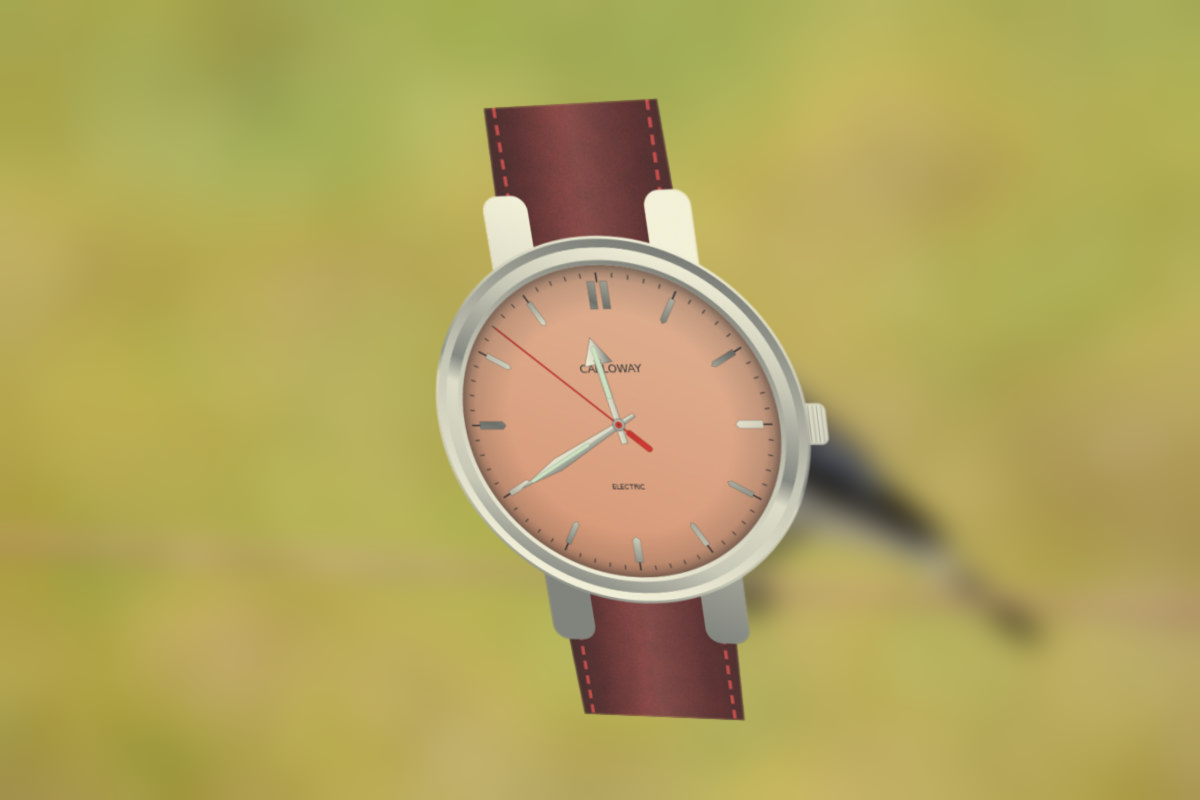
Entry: 11:39:52
